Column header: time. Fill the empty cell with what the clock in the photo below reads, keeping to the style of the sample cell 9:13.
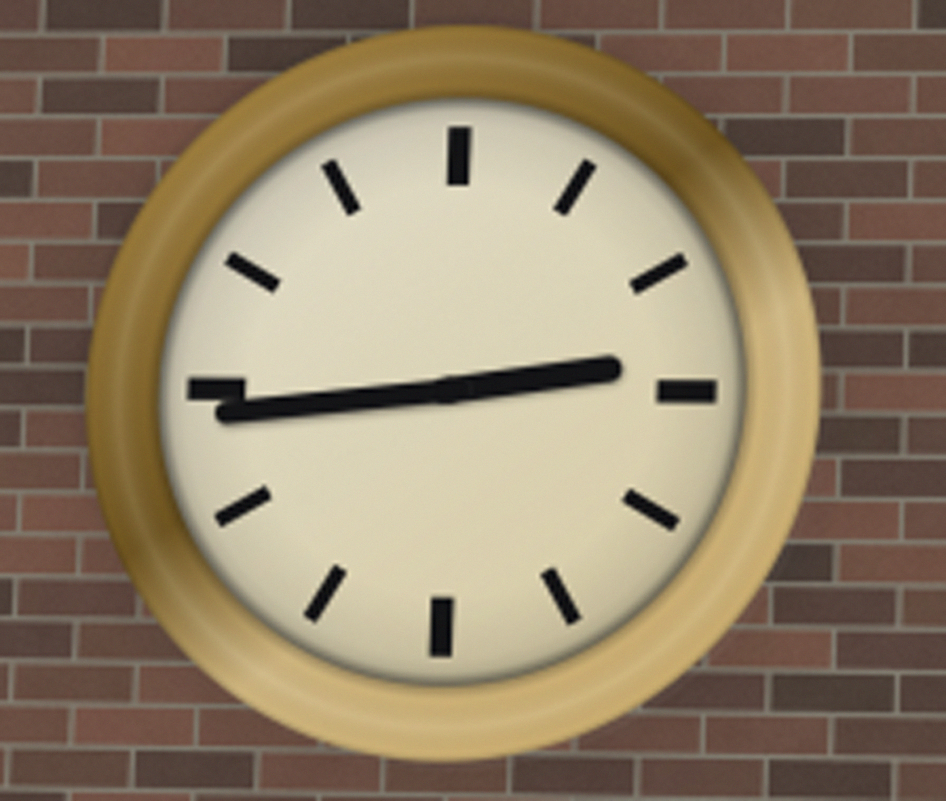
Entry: 2:44
